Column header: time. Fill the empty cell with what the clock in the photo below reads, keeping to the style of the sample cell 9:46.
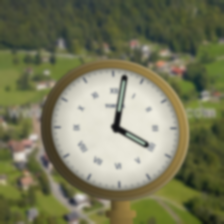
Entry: 4:02
